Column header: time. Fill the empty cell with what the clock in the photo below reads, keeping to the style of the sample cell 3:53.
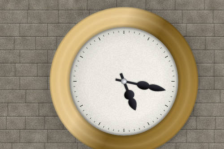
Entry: 5:17
